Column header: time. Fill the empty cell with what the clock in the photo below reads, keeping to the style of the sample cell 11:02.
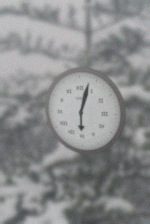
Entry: 6:03
